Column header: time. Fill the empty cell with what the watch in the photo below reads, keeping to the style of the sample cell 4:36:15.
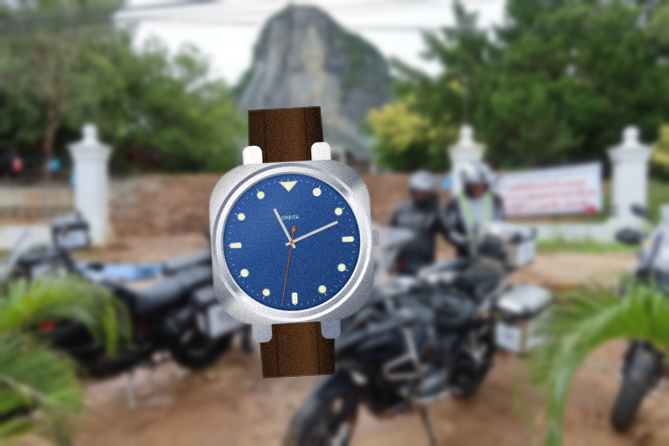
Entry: 11:11:32
